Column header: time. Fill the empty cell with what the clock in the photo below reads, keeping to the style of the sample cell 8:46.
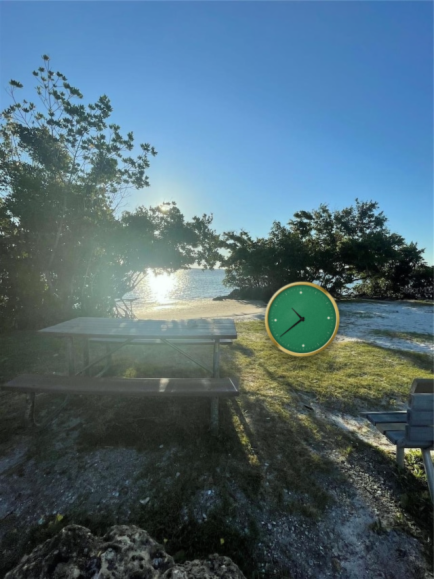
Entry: 10:39
